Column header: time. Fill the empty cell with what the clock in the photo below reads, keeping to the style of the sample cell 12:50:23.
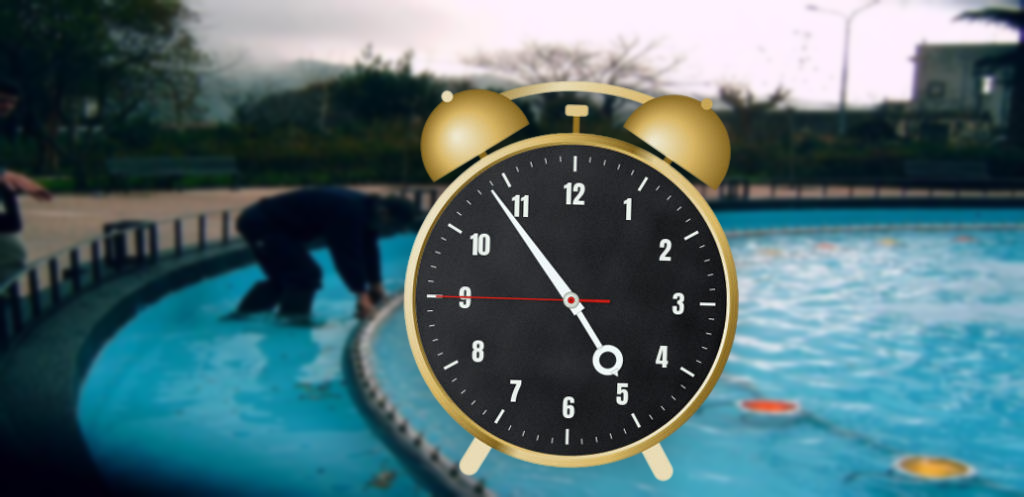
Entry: 4:53:45
